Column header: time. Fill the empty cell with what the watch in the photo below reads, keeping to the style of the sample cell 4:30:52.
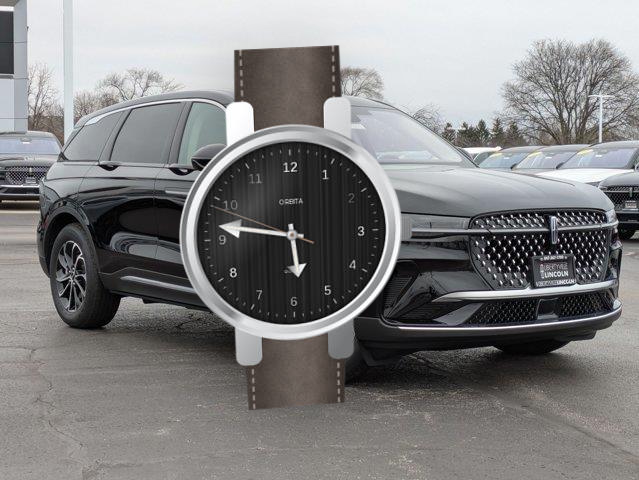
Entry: 5:46:49
